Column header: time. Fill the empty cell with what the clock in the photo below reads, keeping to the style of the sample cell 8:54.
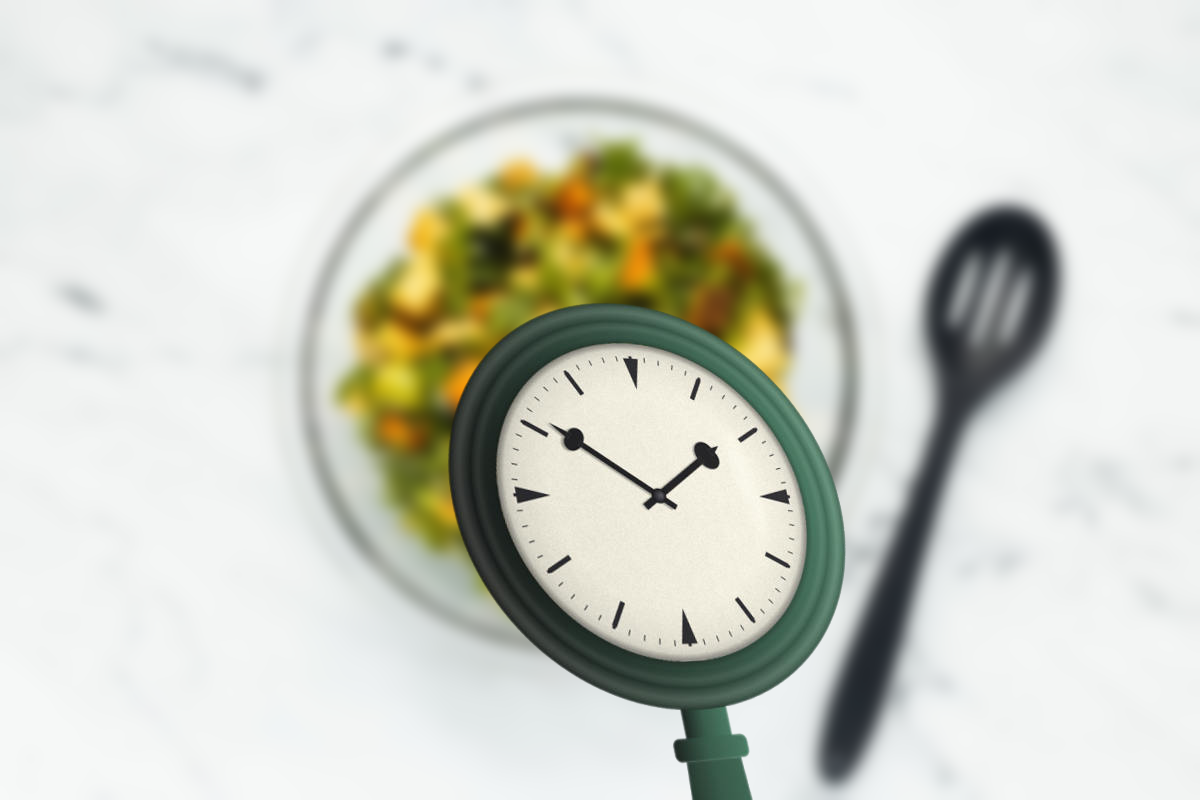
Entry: 1:51
